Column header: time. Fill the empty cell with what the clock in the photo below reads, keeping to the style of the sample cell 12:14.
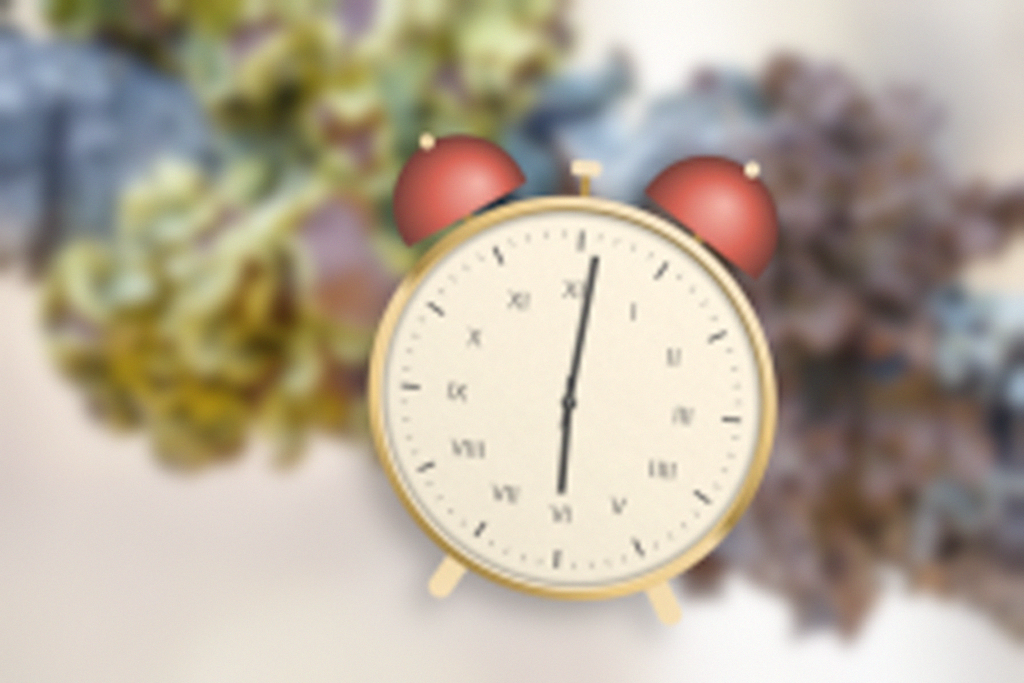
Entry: 6:01
